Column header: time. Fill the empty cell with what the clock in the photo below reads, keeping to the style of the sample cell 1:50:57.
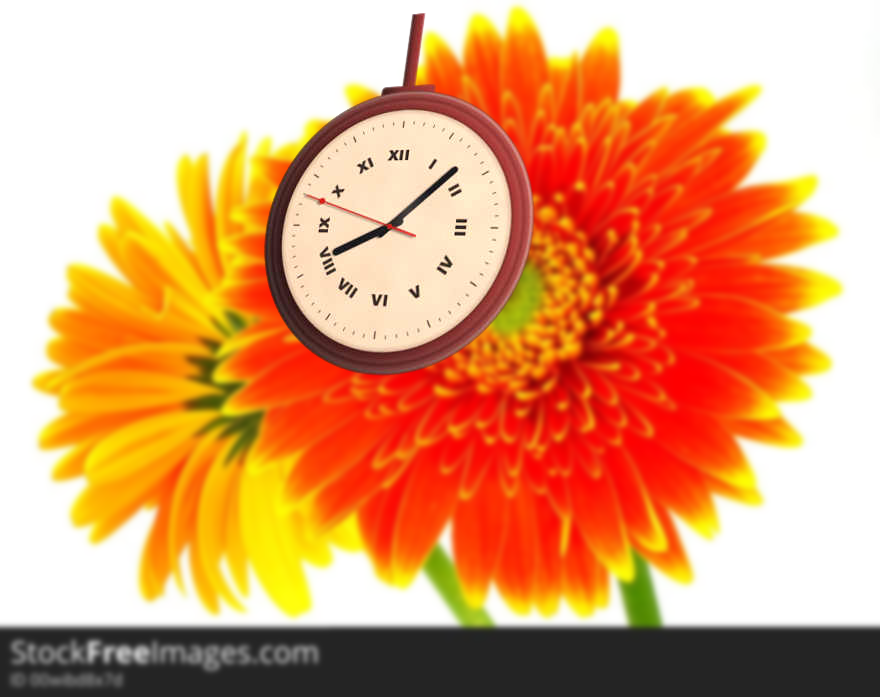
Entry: 8:07:48
